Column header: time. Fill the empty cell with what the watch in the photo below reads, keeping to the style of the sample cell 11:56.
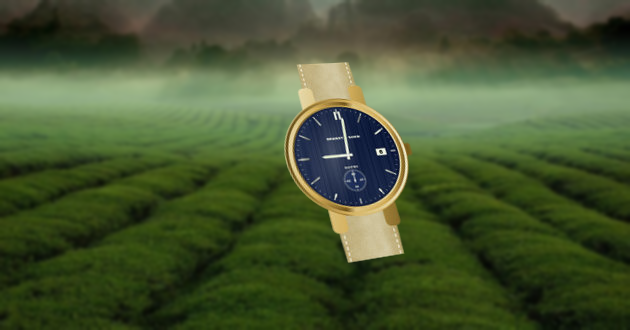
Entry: 9:01
